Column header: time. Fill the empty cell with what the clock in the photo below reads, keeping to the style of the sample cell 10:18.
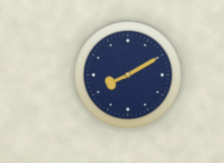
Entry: 8:10
